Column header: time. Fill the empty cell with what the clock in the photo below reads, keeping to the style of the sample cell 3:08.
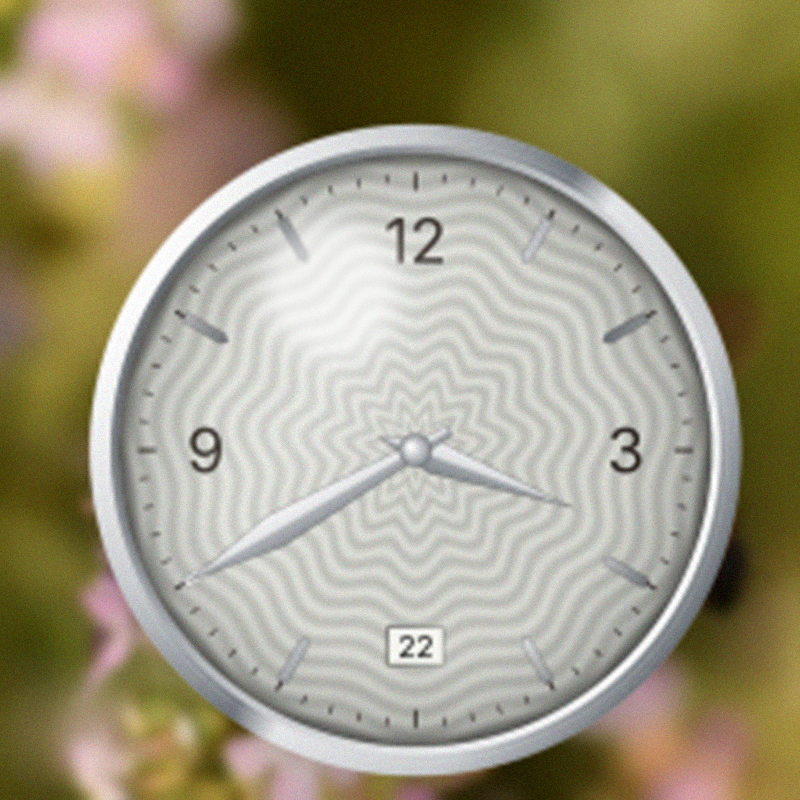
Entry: 3:40
